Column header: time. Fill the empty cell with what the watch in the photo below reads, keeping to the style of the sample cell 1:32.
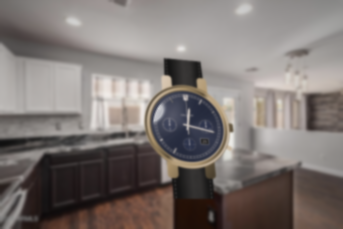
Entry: 12:17
